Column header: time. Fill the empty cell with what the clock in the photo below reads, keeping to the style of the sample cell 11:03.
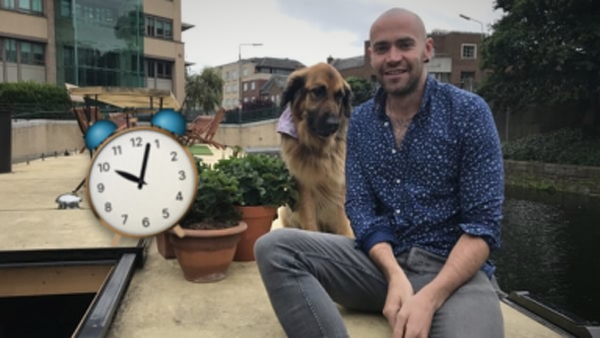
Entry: 10:03
